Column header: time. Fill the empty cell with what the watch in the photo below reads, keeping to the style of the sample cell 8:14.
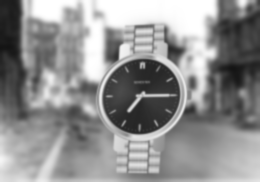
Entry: 7:15
